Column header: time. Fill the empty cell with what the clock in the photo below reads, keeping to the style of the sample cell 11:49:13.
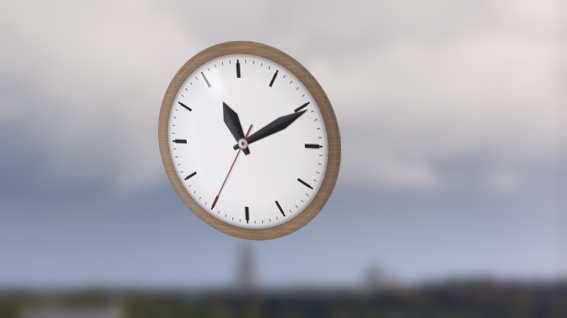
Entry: 11:10:35
